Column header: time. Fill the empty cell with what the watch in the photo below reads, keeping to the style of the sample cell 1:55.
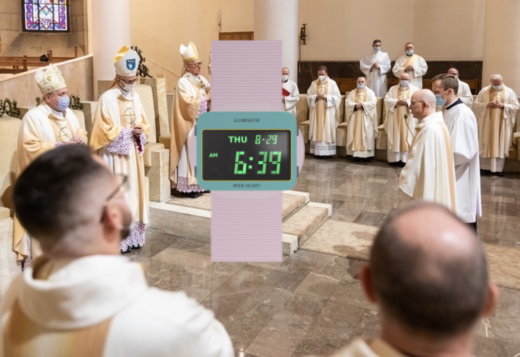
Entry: 6:39
